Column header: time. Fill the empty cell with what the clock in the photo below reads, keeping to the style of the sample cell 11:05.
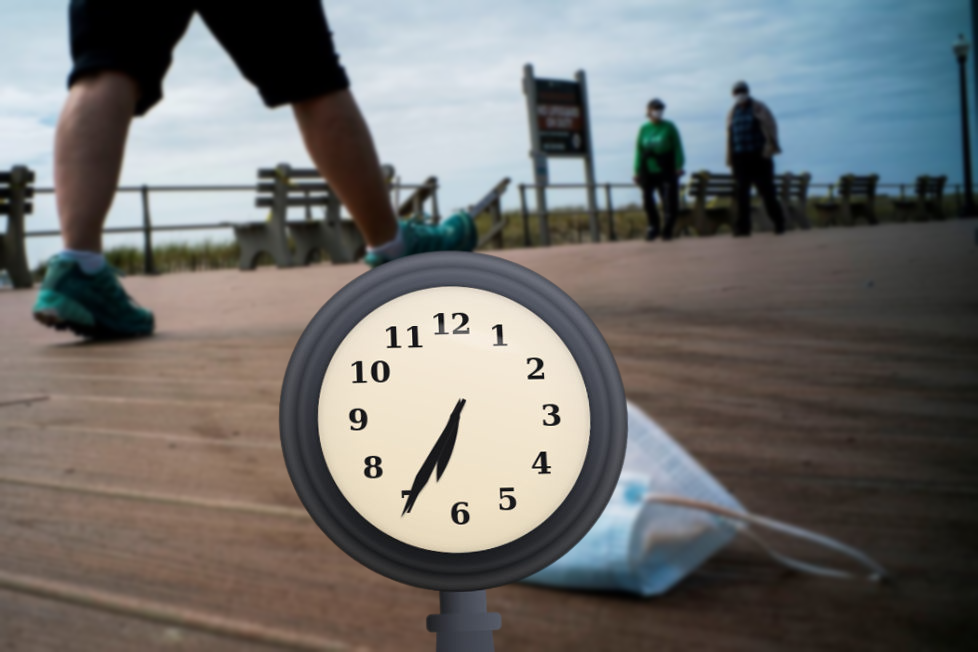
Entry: 6:35
